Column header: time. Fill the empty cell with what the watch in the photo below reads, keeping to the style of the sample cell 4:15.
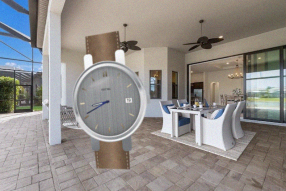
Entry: 8:41
